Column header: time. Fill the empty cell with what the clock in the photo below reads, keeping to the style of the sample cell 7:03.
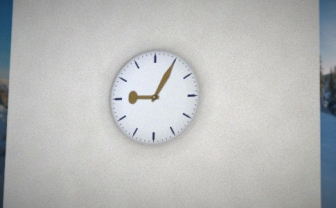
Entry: 9:05
